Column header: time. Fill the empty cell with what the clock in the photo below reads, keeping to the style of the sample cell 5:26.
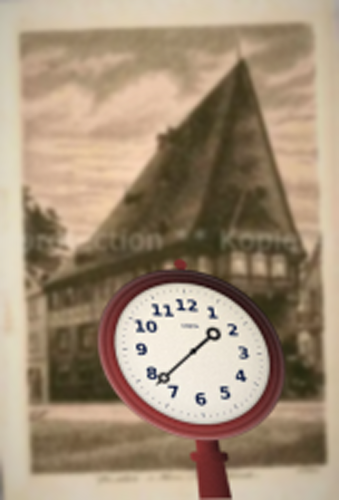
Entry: 1:38
